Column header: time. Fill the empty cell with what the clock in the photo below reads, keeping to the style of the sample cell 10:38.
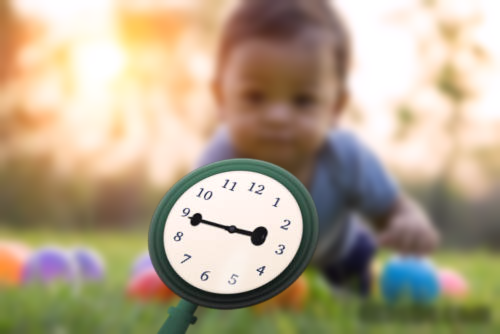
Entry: 2:44
